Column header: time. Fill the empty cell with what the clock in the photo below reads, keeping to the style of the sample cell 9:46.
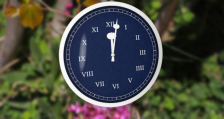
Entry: 12:02
